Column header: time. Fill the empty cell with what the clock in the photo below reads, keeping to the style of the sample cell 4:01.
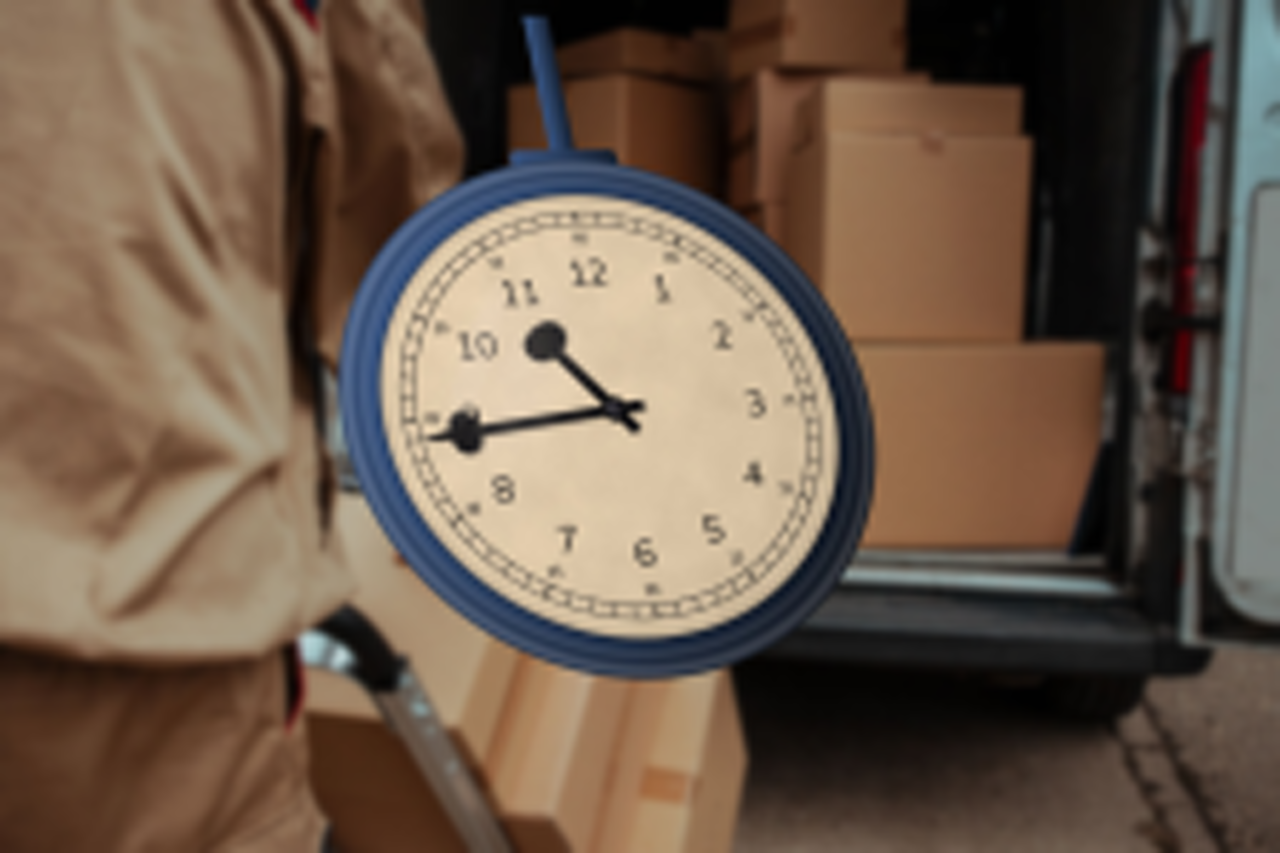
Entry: 10:44
